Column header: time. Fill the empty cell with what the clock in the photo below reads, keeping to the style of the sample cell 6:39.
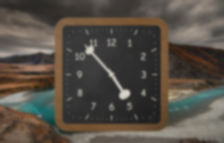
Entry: 4:53
